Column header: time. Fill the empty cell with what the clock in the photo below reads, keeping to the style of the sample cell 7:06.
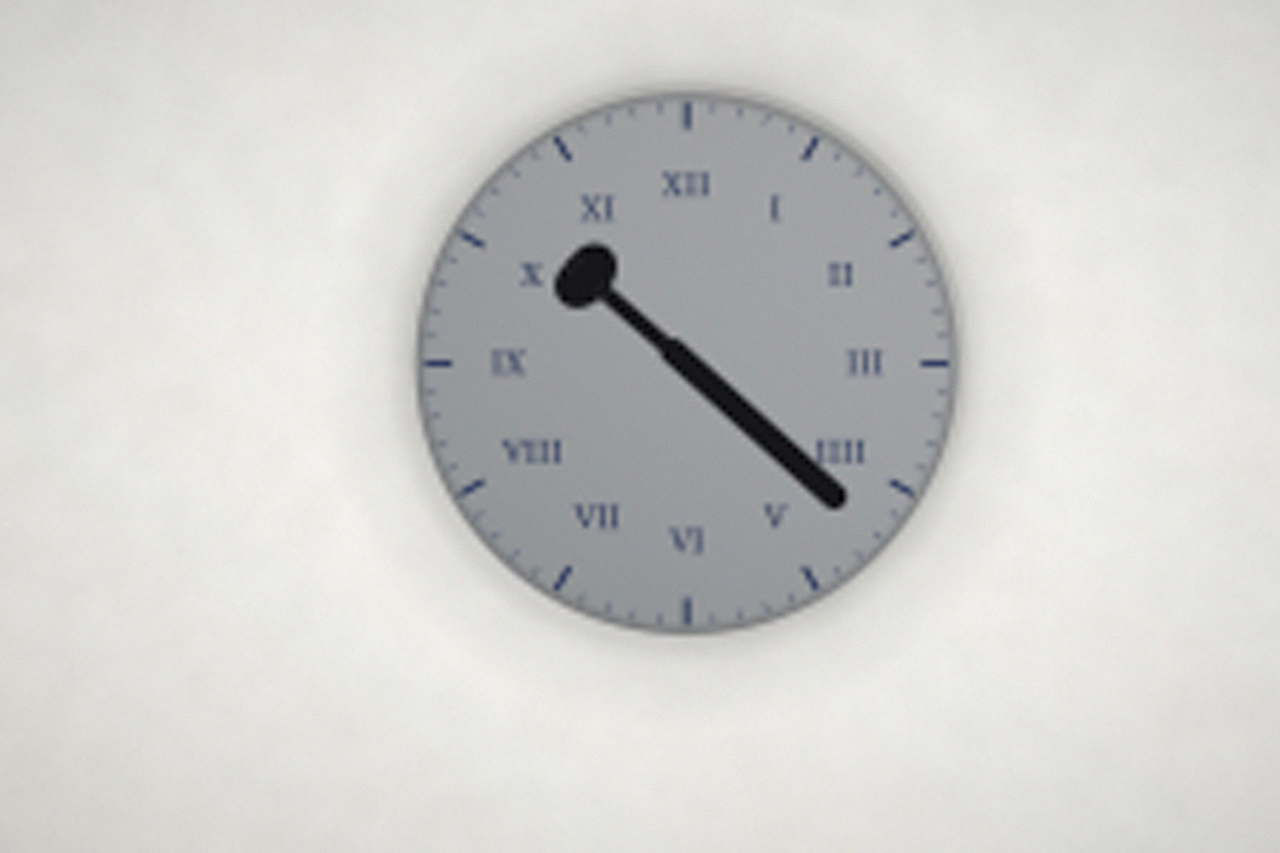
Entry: 10:22
